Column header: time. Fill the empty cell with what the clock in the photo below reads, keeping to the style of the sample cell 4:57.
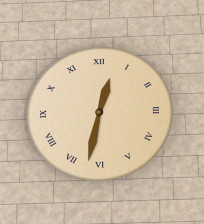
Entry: 12:32
